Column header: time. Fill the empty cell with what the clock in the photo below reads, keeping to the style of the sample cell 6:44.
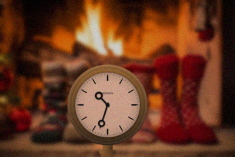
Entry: 10:33
